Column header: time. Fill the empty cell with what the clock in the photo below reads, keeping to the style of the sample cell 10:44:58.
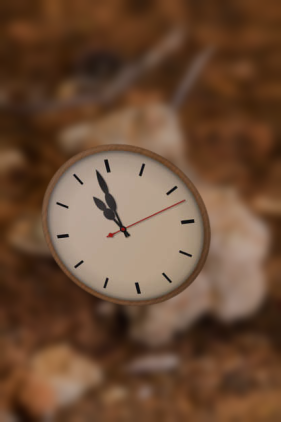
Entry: 10:58:12
